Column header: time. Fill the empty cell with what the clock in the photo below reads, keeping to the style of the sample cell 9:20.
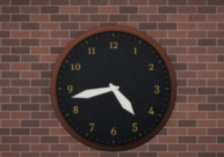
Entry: 4:43
